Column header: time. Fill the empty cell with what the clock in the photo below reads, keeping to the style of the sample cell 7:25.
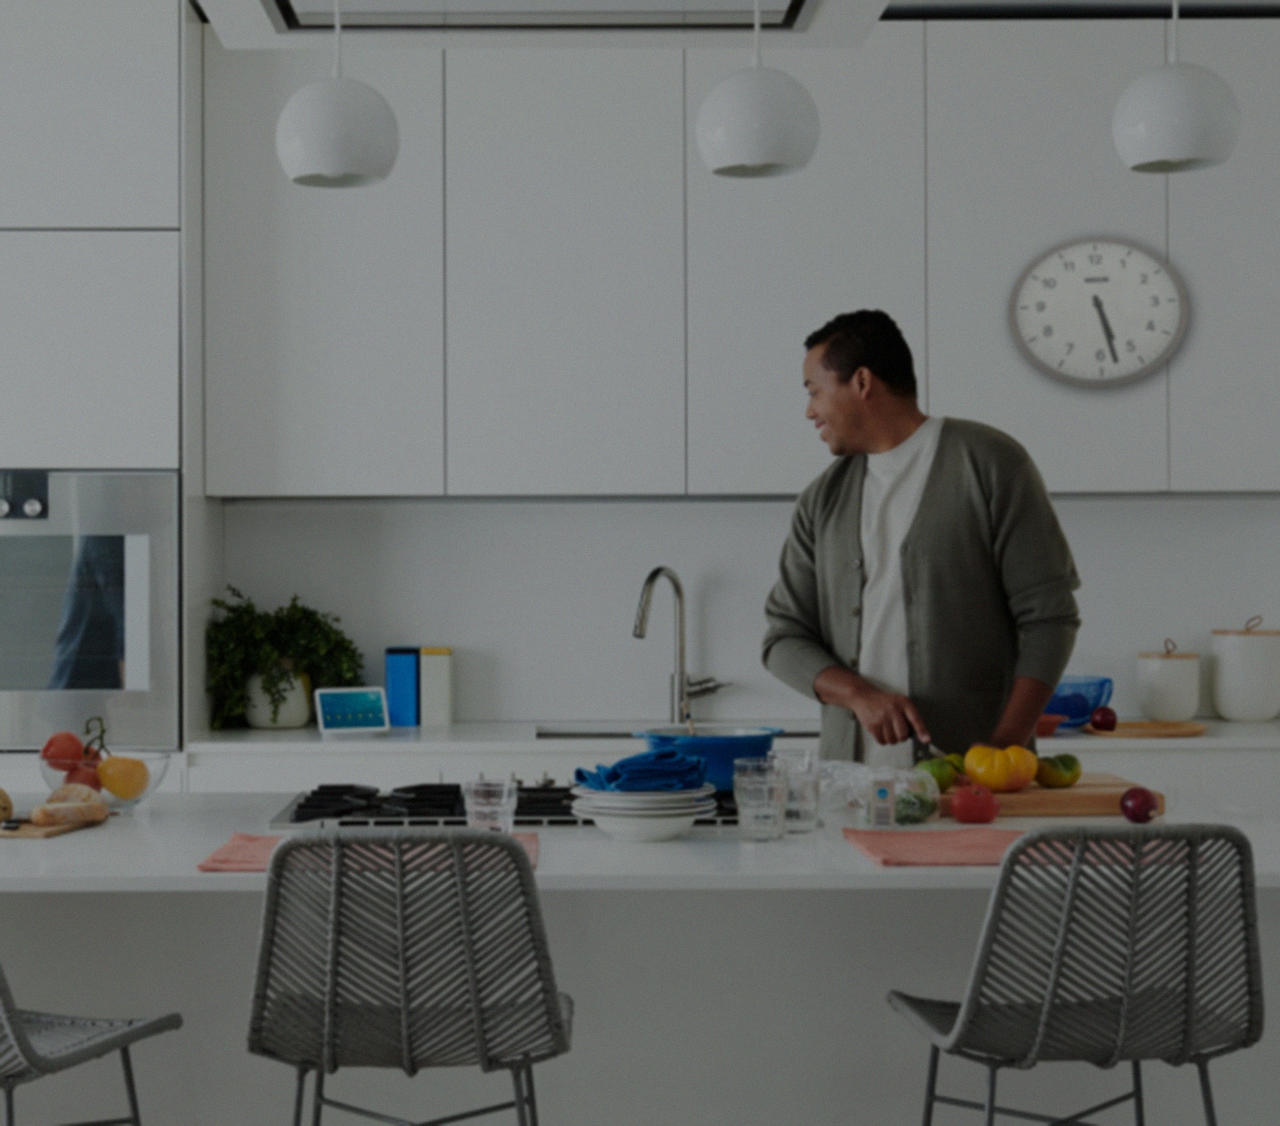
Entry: 5:28
